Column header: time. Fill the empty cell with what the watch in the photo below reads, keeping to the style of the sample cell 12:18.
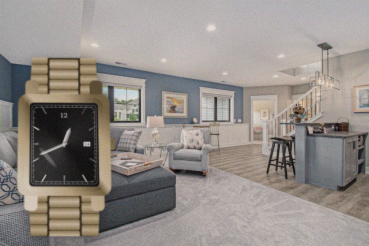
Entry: 12:41
